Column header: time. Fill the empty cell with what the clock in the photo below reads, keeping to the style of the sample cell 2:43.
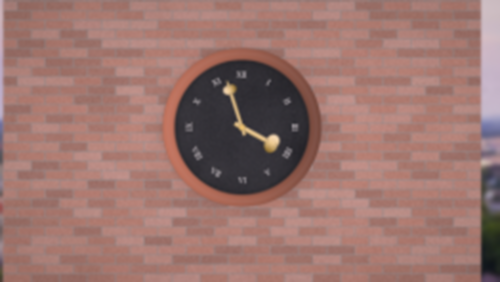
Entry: 3:57
